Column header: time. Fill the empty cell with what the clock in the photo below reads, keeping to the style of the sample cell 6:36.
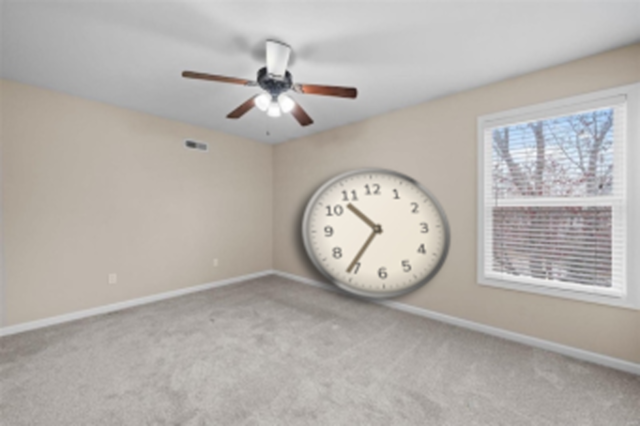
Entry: 10:36
